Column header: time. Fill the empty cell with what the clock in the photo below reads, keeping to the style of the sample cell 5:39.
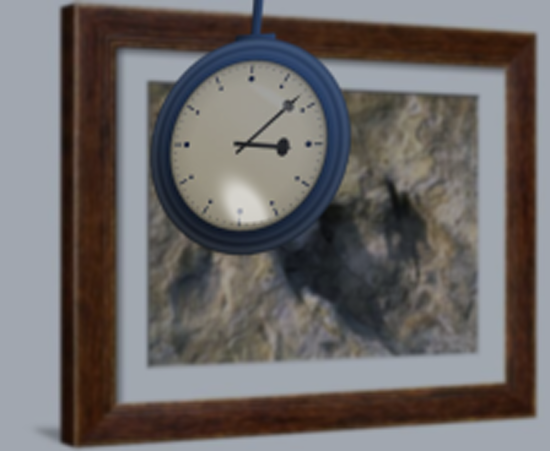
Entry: 3:08
